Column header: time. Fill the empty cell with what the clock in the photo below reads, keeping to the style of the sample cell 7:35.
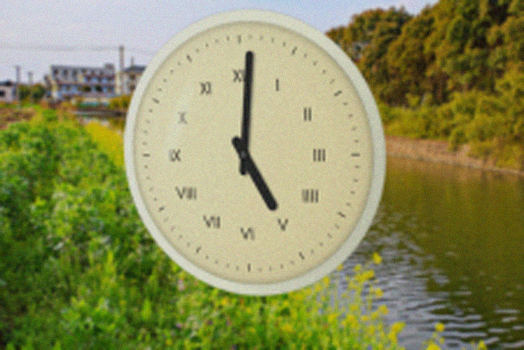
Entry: 5:01
